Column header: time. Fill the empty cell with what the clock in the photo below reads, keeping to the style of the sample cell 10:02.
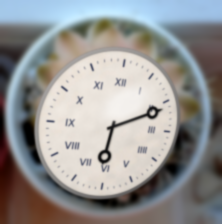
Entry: 6:11
